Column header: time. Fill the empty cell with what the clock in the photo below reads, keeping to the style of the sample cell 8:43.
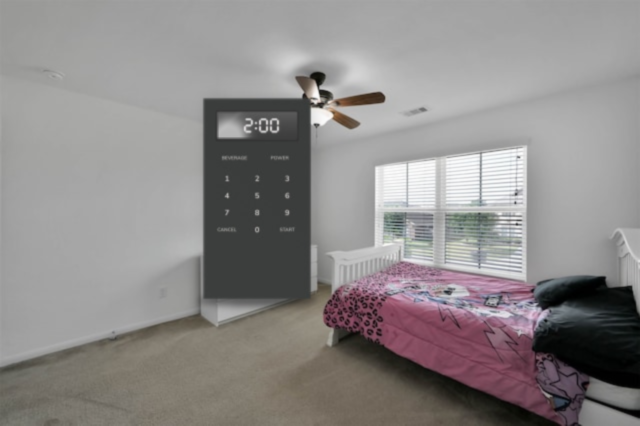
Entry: 2:00
